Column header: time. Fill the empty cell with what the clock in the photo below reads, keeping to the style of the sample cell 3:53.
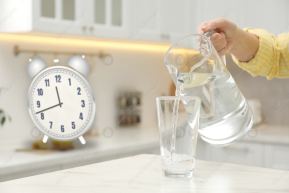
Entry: 11:42
